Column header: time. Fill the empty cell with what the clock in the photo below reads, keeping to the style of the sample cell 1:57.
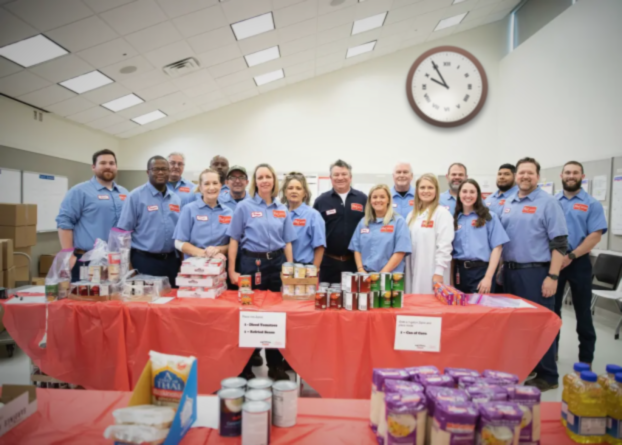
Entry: 9:55
